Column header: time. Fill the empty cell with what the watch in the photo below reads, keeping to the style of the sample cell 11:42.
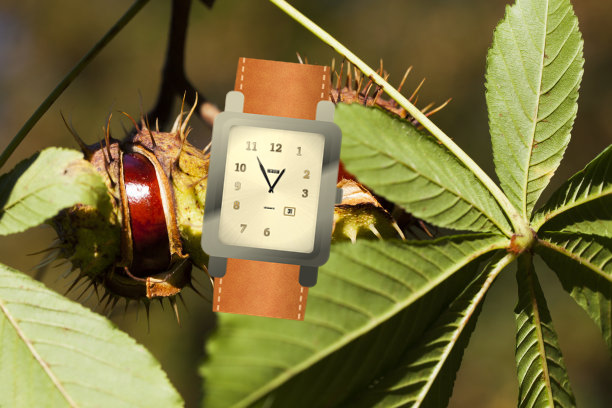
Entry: 12:55
